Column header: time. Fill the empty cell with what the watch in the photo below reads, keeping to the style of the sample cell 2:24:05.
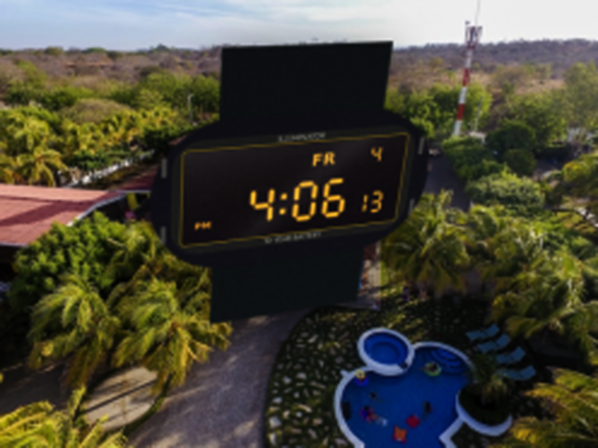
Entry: 4:06:13
